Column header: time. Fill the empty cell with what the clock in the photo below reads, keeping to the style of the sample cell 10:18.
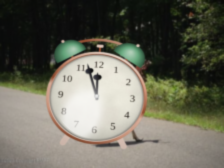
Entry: 11:57
